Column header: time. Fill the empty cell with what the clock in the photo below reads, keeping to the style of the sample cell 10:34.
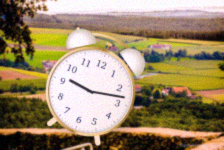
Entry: 9:13
